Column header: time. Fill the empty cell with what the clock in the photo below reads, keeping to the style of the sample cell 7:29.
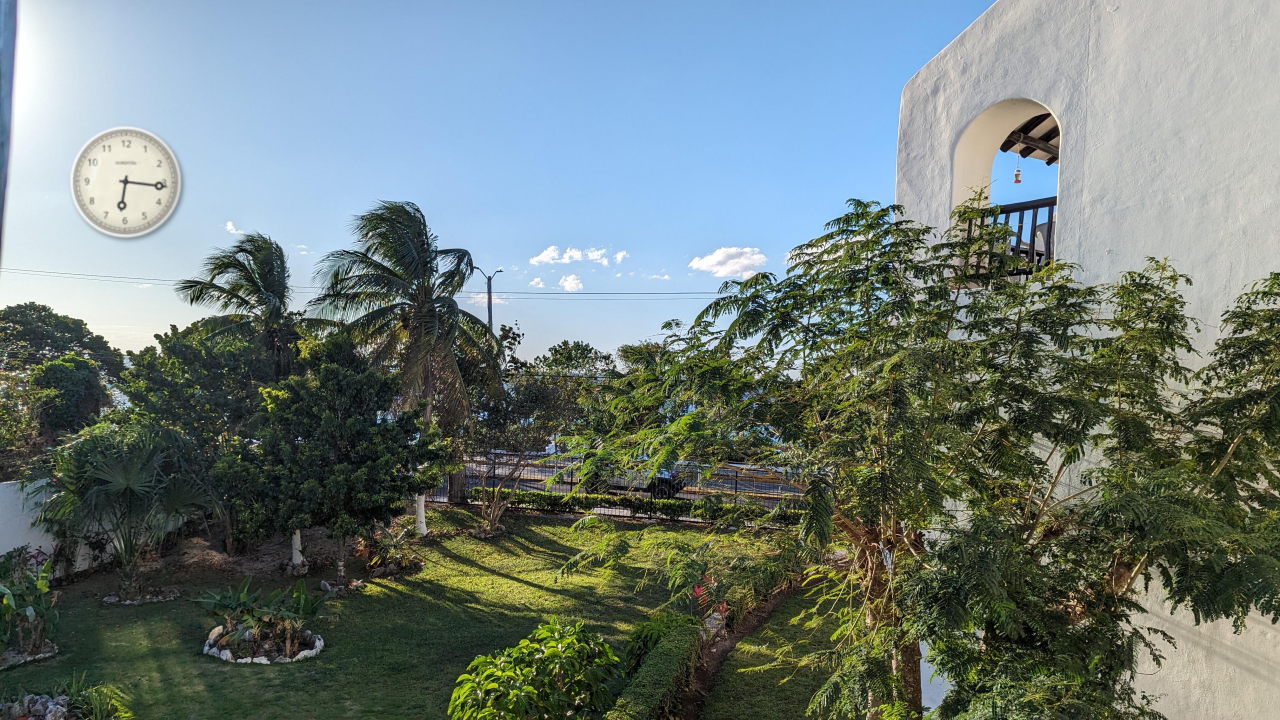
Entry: 6:16
